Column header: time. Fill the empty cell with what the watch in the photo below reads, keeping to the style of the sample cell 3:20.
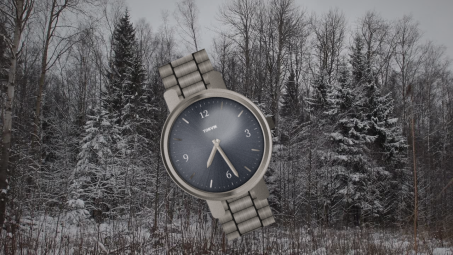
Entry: 7:28
